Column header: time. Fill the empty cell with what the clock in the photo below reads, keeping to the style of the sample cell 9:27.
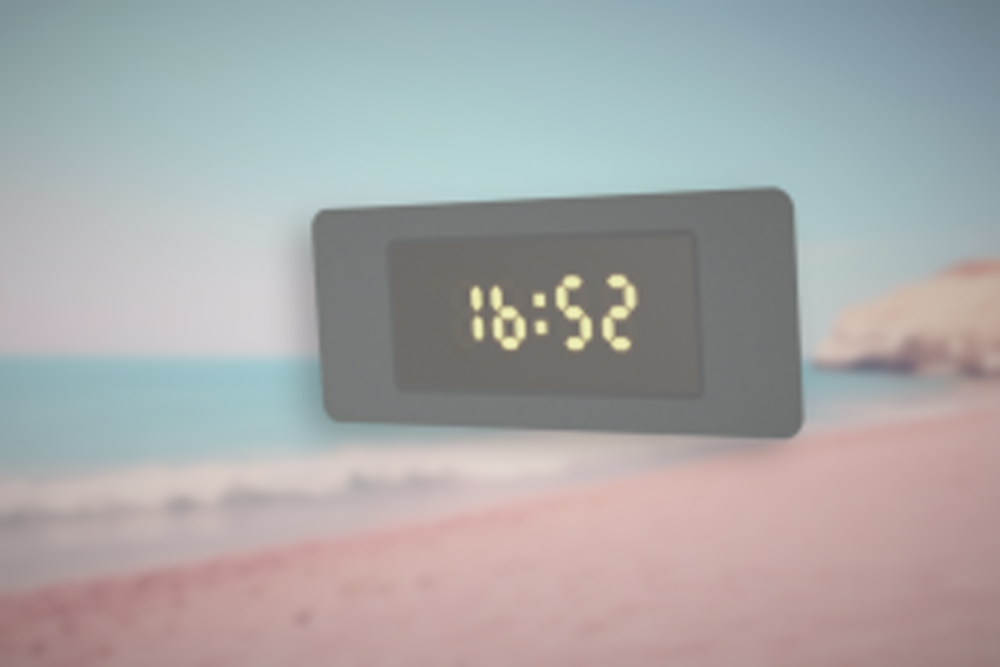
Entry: 16:52
